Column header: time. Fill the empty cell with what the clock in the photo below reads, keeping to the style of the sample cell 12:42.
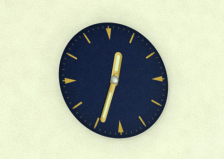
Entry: 12:34
